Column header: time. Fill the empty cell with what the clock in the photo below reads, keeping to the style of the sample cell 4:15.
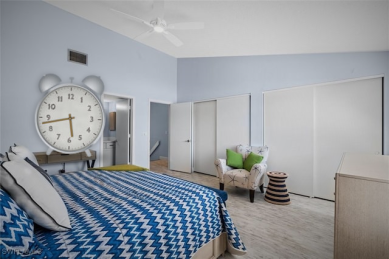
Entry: 5:43
